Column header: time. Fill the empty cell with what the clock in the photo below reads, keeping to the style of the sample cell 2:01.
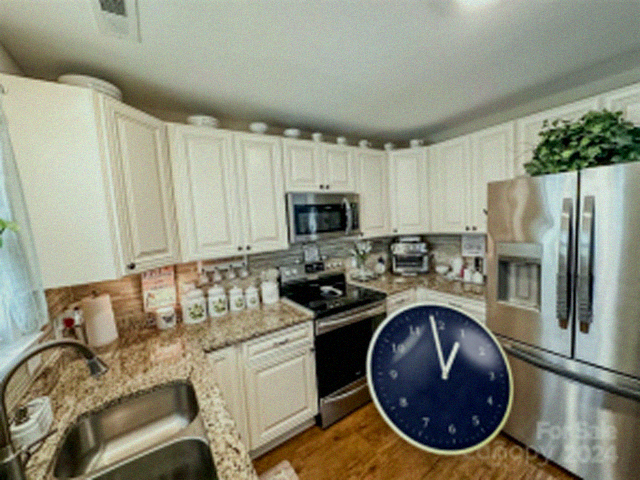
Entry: 12:59
